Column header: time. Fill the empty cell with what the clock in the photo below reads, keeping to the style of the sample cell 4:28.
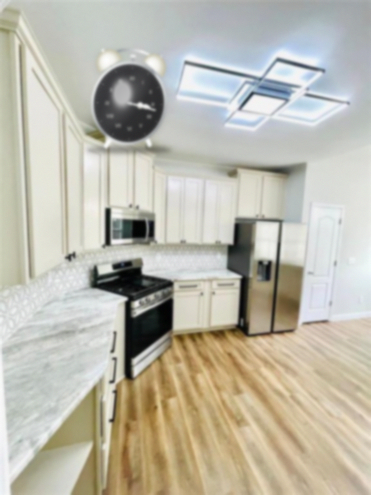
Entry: 3:17
